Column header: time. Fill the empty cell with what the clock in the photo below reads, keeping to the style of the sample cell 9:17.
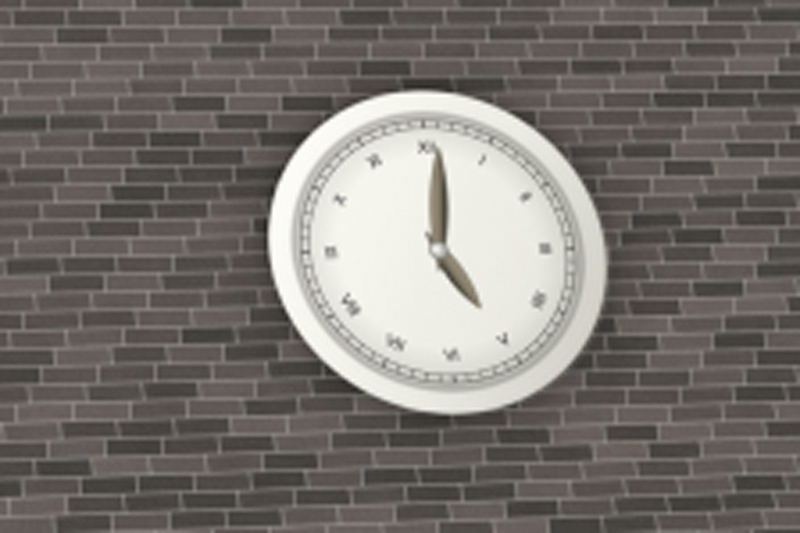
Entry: 5:01
